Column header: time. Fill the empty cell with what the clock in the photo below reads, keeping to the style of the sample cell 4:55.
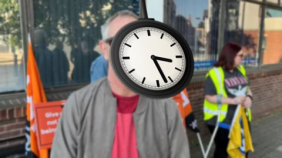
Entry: 3:27
